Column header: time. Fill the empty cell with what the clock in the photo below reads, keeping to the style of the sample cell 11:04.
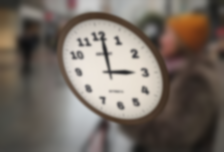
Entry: 3:01
